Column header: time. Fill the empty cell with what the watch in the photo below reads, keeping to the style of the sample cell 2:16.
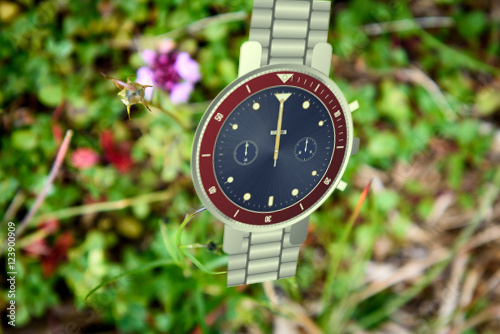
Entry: 12:00
